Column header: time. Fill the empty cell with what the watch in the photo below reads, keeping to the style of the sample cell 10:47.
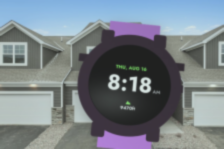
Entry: 8:18
